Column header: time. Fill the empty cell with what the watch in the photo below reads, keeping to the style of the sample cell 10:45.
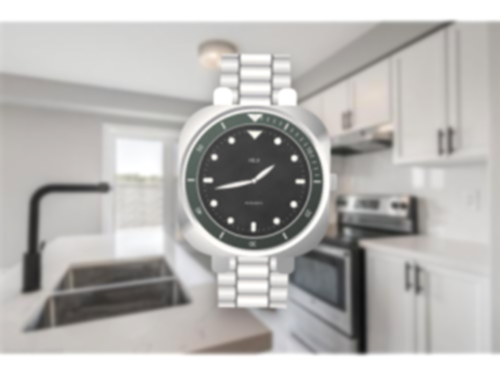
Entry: 1:43
